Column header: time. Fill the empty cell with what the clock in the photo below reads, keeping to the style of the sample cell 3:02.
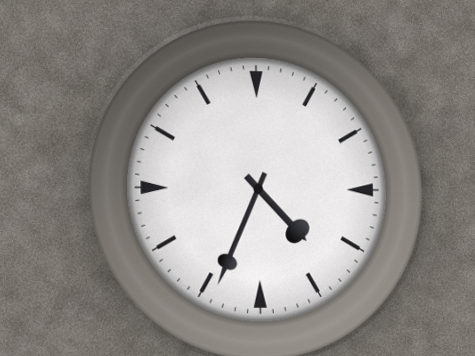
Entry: 4:34
